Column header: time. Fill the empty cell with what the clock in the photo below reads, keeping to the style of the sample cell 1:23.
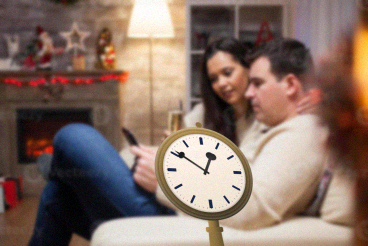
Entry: 12:51
